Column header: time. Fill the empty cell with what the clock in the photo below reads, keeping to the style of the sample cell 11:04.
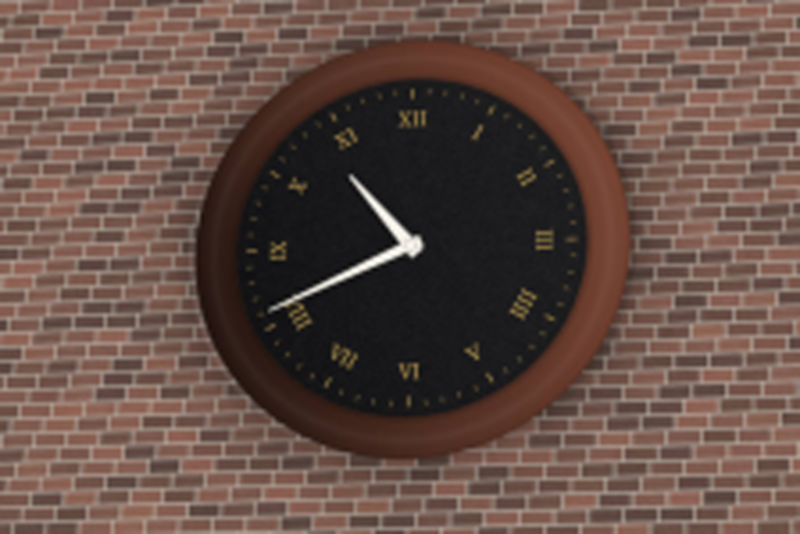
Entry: 10:41
